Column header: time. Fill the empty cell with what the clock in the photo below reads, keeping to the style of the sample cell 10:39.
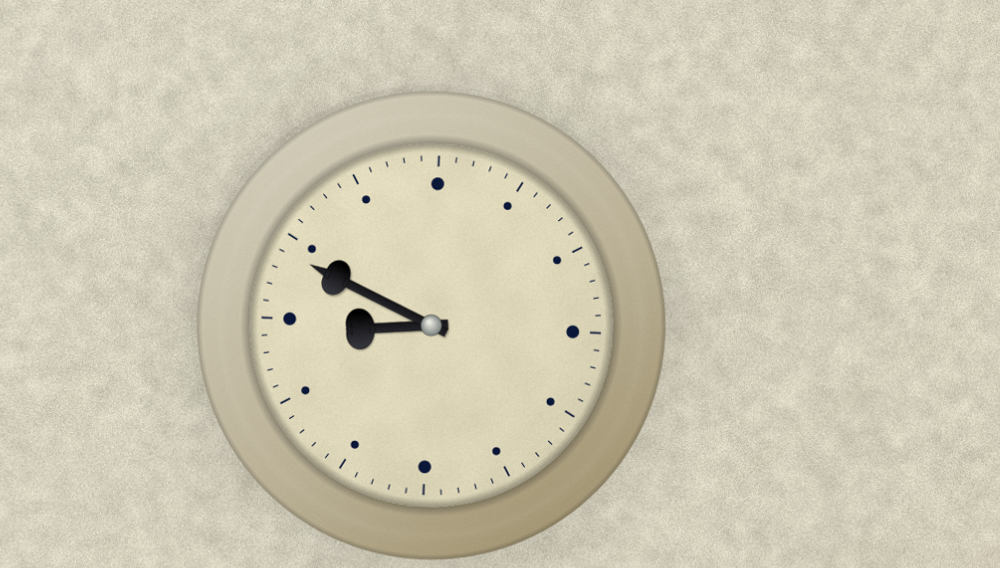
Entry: 8:49
